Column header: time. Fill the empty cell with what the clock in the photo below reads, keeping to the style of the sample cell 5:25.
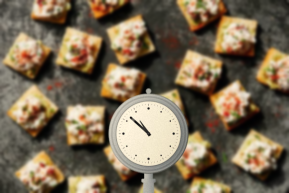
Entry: 10:52
